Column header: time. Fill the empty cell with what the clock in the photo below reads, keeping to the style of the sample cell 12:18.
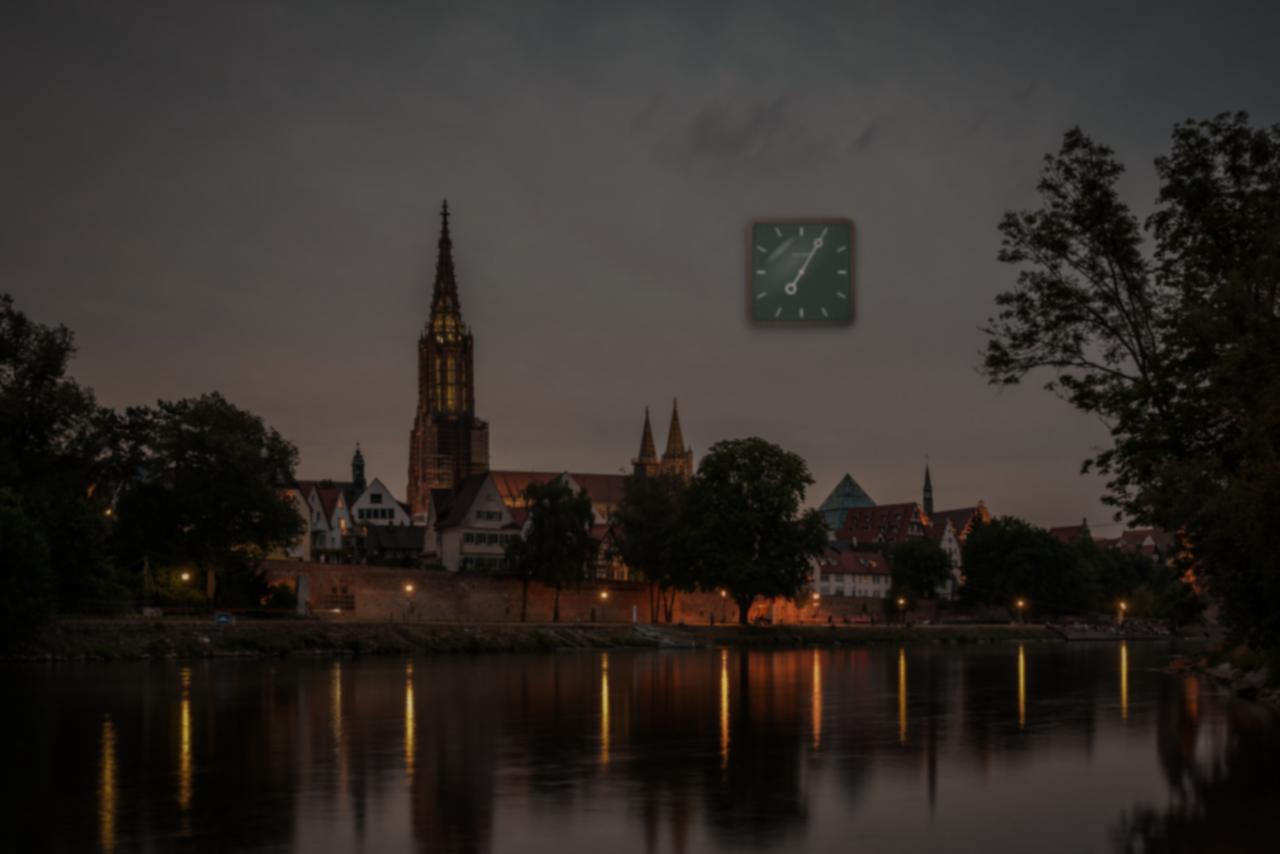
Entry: 7:05
